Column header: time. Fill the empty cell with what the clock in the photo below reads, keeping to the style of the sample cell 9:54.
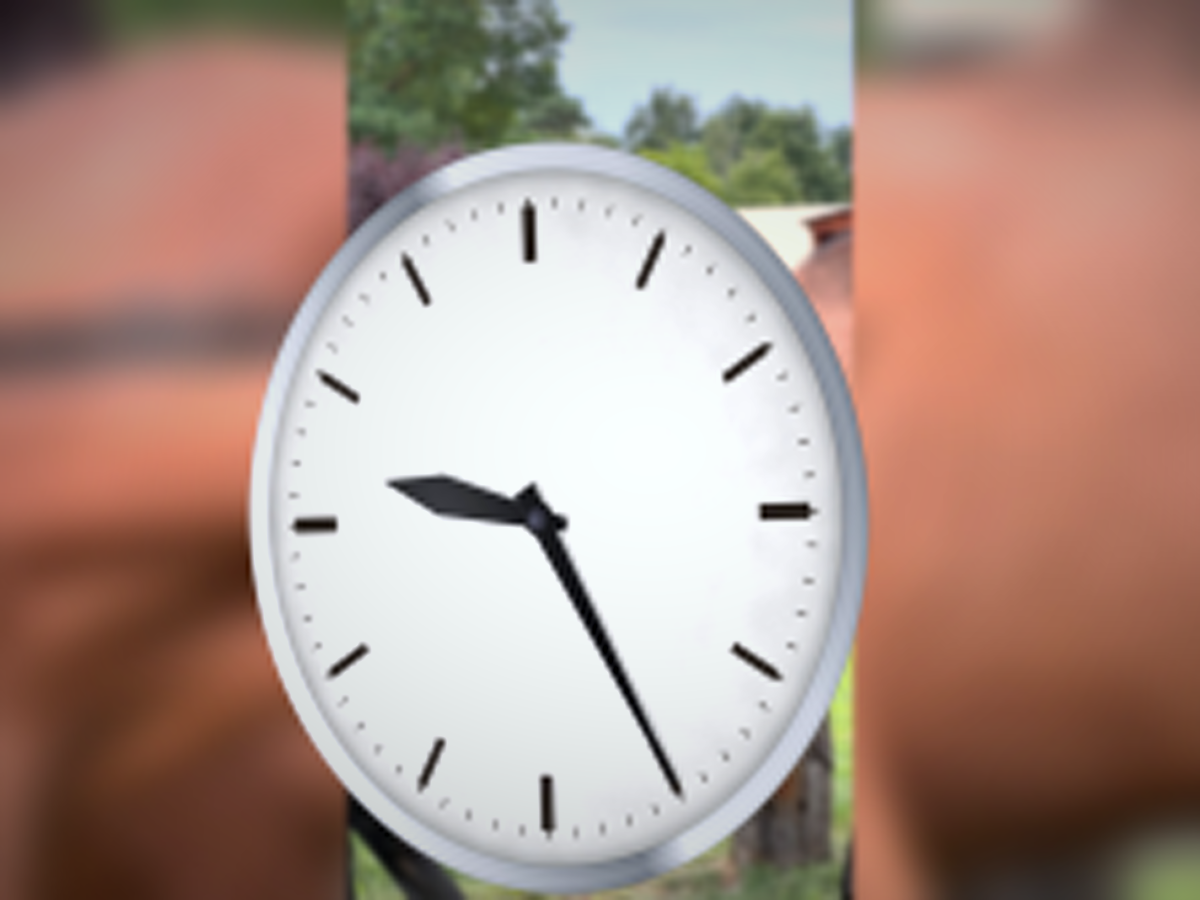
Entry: 9:25
